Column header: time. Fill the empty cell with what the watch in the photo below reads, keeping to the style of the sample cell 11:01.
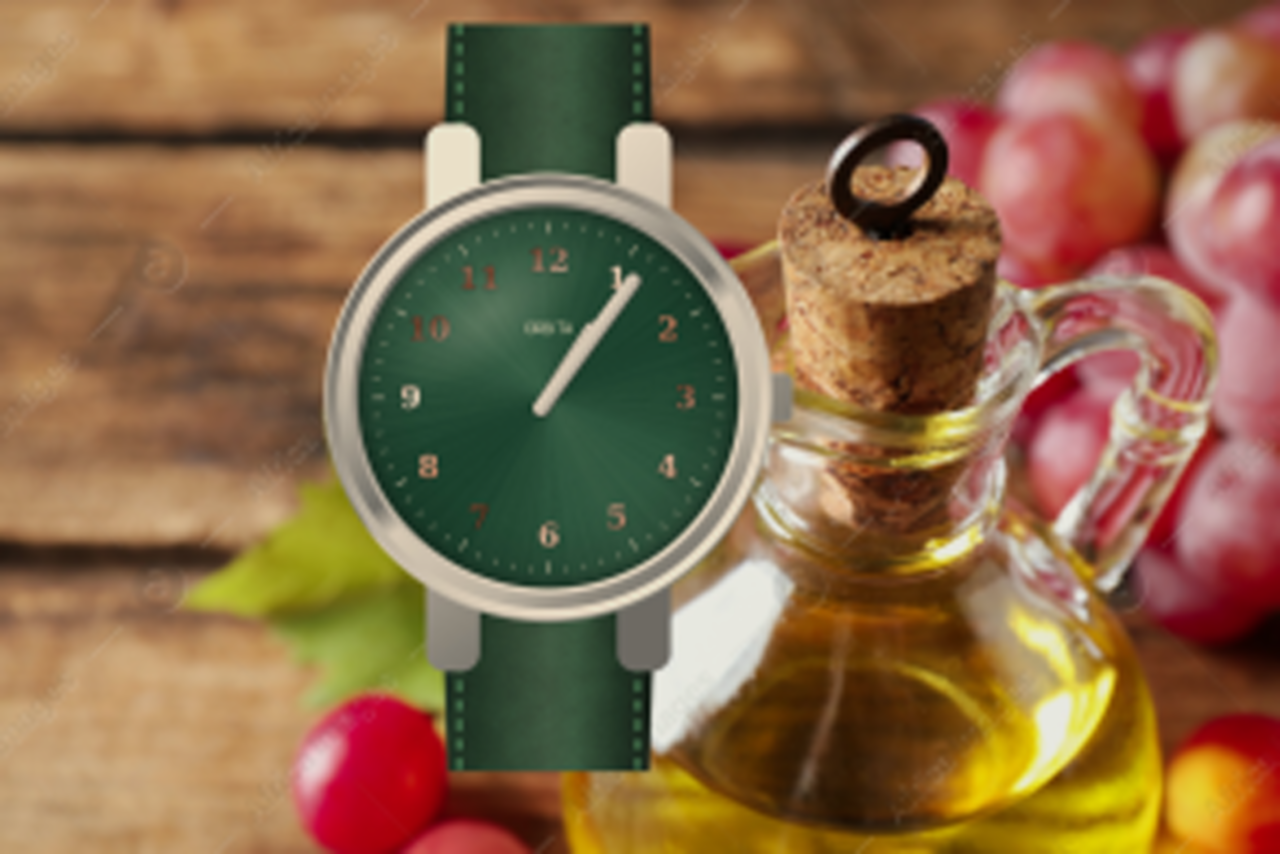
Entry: 1:06
